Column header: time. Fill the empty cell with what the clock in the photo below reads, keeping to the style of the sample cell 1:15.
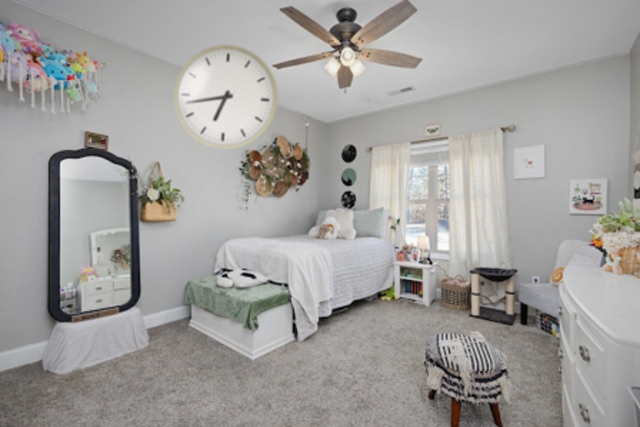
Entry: 6:43
